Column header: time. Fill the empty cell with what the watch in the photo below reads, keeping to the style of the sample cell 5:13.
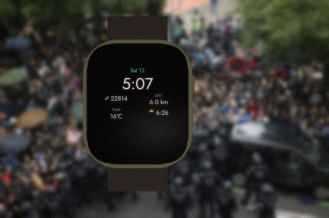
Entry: 5:07
